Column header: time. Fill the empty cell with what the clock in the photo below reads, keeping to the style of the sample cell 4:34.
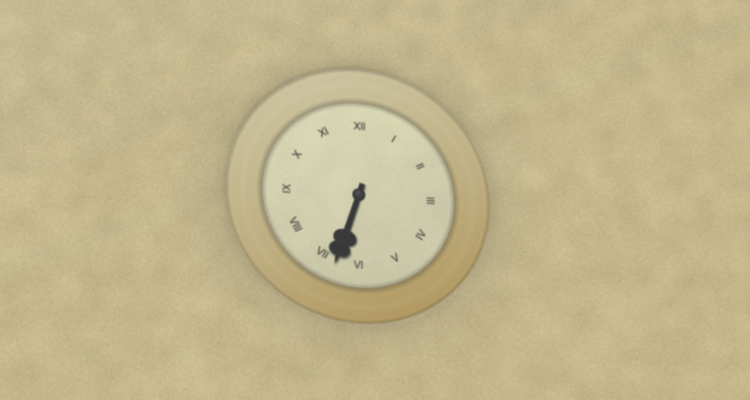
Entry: 6:33
